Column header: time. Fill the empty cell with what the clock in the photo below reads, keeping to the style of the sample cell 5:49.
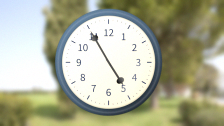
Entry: 4:55
